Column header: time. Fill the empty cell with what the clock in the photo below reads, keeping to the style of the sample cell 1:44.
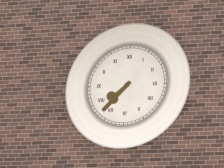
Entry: 7:37
